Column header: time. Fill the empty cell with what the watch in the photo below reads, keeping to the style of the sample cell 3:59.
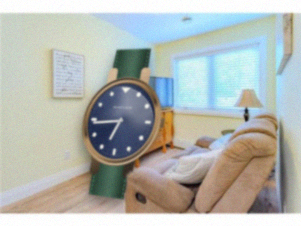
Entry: 6:44
